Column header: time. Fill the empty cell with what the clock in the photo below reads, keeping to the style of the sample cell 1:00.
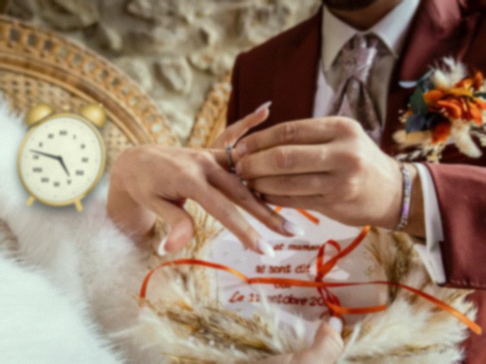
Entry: 4:47
